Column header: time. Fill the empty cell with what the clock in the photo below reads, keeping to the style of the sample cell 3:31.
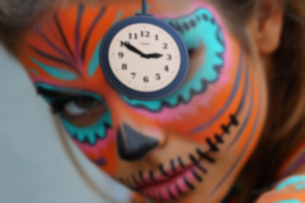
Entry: 2:50
